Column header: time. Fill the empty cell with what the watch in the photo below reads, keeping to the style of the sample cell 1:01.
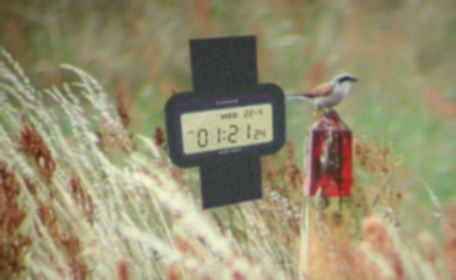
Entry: 1:21
